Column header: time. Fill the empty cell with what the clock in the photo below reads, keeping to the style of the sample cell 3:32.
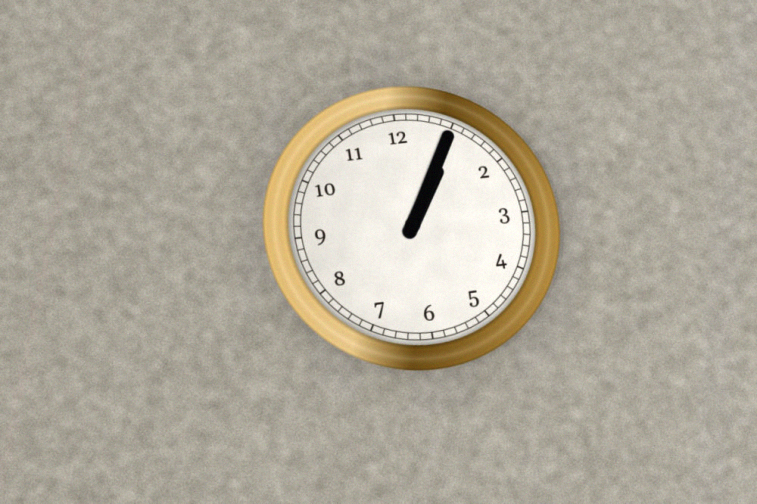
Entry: 1:05
